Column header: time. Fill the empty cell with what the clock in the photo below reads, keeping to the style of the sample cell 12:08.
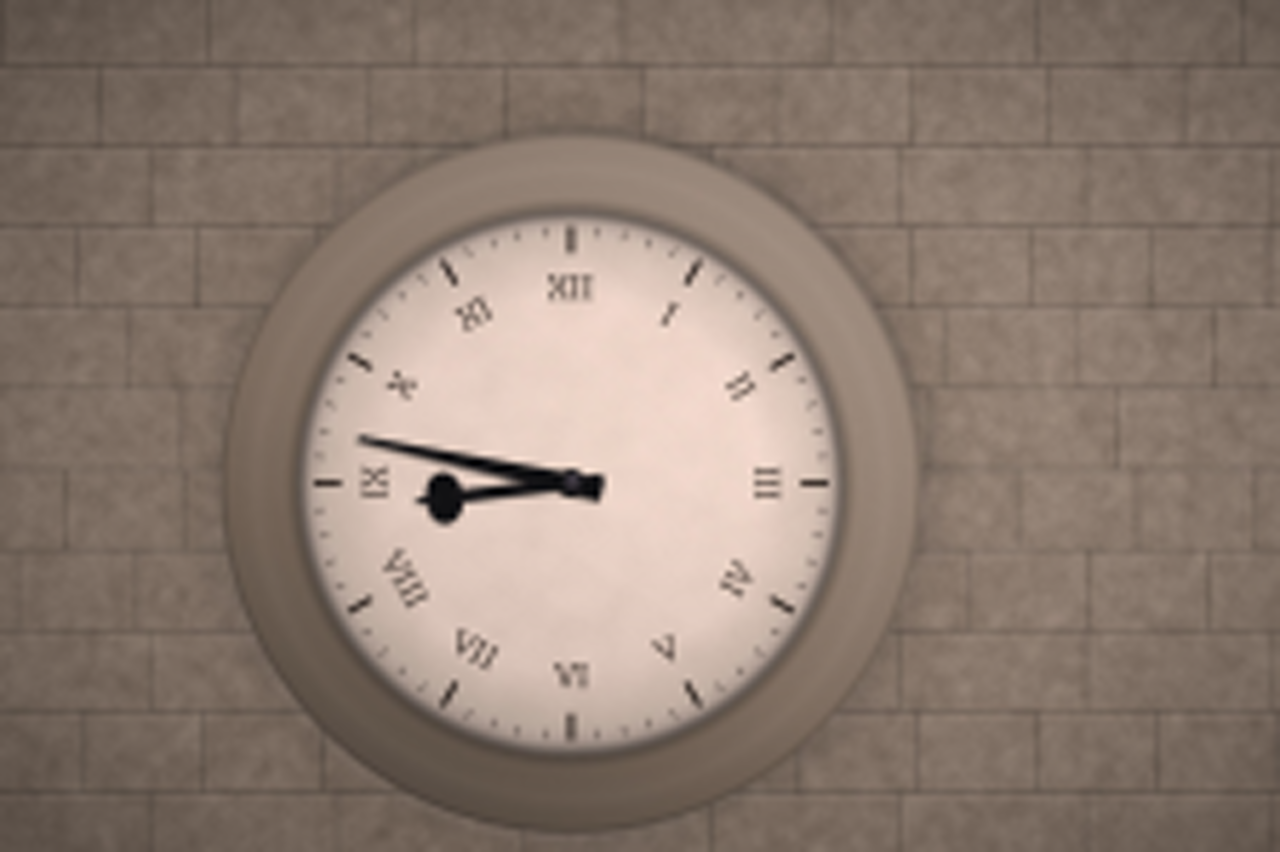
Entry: 8:47
